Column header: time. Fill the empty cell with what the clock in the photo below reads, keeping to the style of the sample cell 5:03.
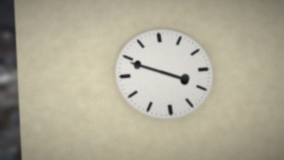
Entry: 3:49
